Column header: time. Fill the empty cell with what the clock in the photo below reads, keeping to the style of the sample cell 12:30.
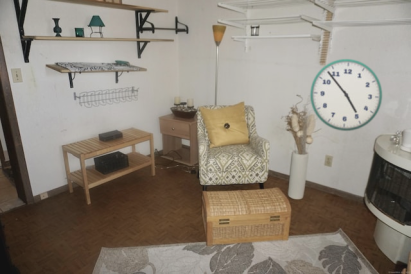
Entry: 4:53
